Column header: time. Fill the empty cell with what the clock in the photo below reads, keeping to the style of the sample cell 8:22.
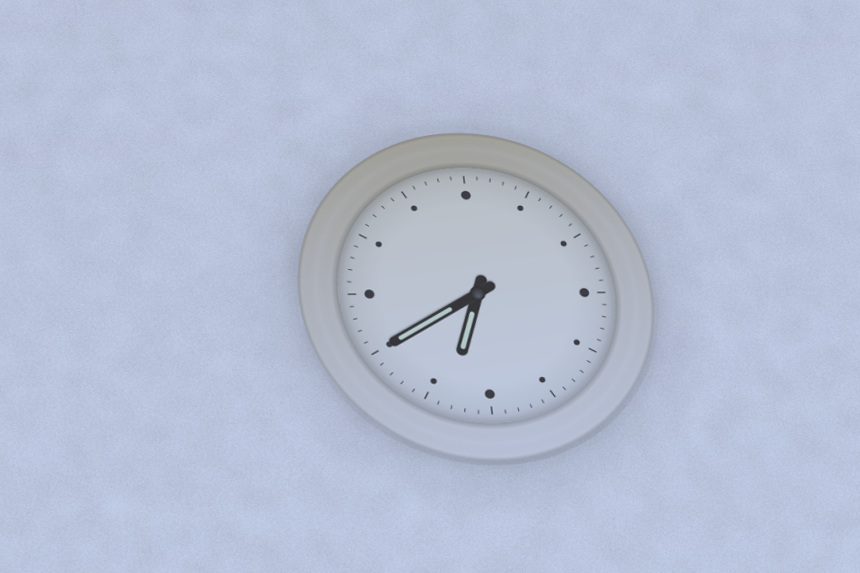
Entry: 6:40
